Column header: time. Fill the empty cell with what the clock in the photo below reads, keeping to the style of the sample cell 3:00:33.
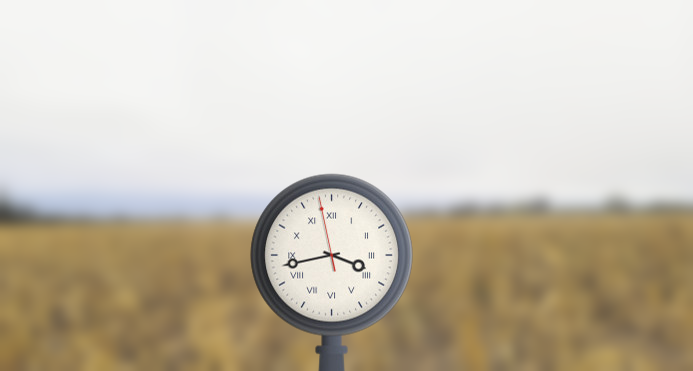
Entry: 3:42:58
